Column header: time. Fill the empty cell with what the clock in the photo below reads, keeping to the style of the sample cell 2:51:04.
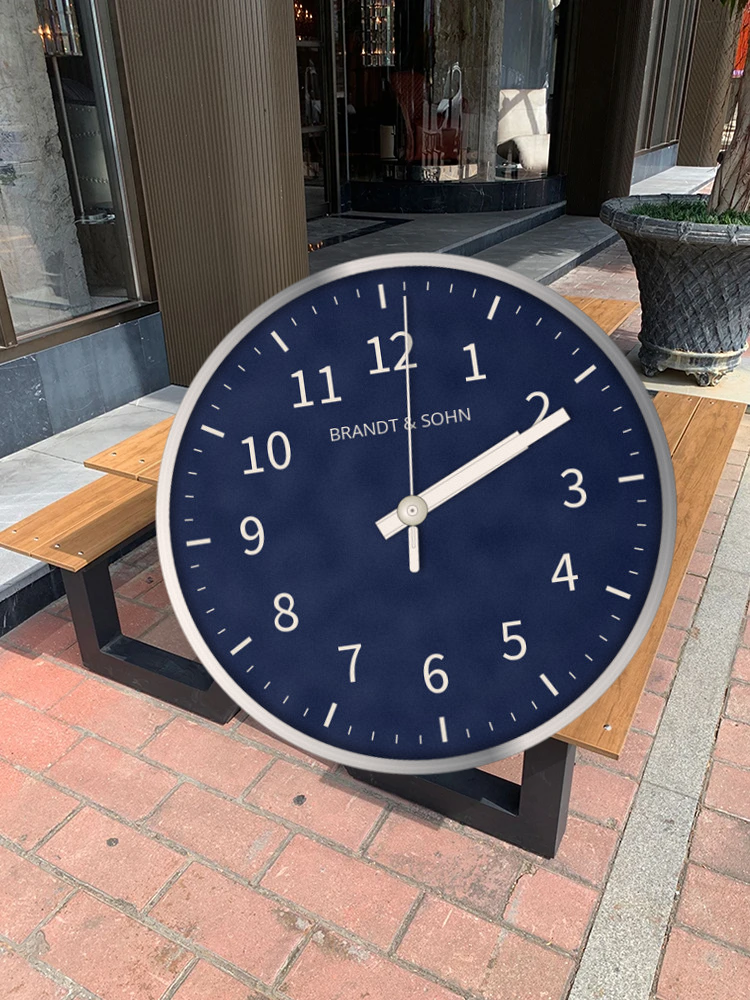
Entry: 2:11:01
